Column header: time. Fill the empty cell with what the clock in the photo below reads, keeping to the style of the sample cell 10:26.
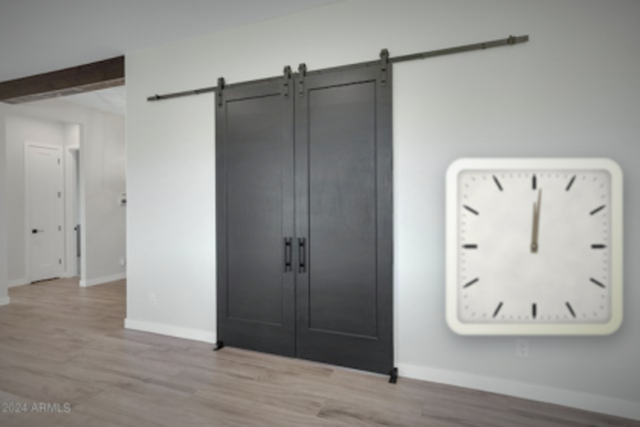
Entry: 12:01
